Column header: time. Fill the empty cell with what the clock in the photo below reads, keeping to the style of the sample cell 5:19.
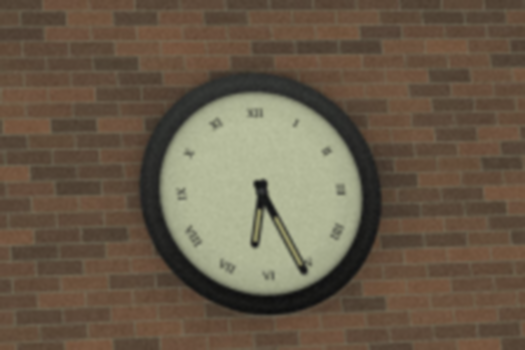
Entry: 6:26
